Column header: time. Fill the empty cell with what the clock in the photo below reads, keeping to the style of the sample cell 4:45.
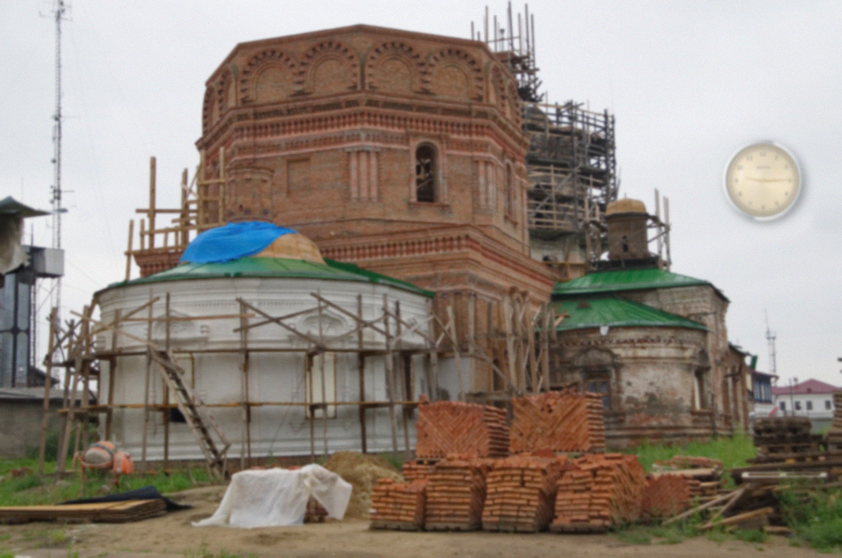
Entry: 9:15
